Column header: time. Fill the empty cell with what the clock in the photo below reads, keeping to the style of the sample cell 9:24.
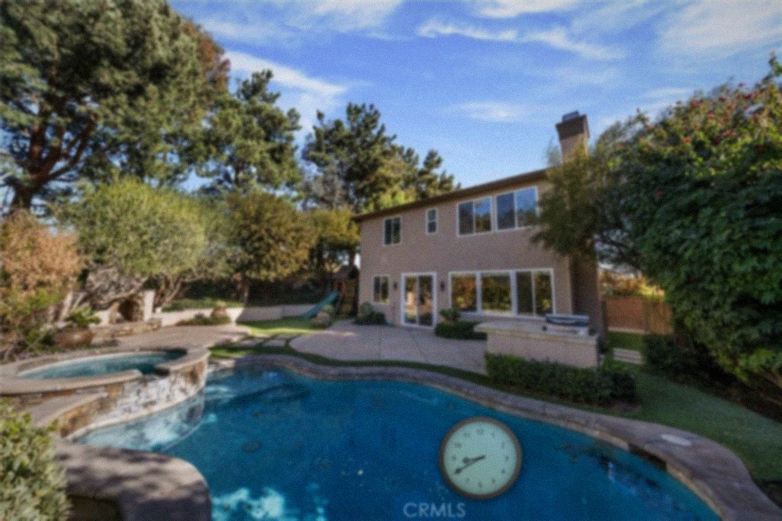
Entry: 8:40
